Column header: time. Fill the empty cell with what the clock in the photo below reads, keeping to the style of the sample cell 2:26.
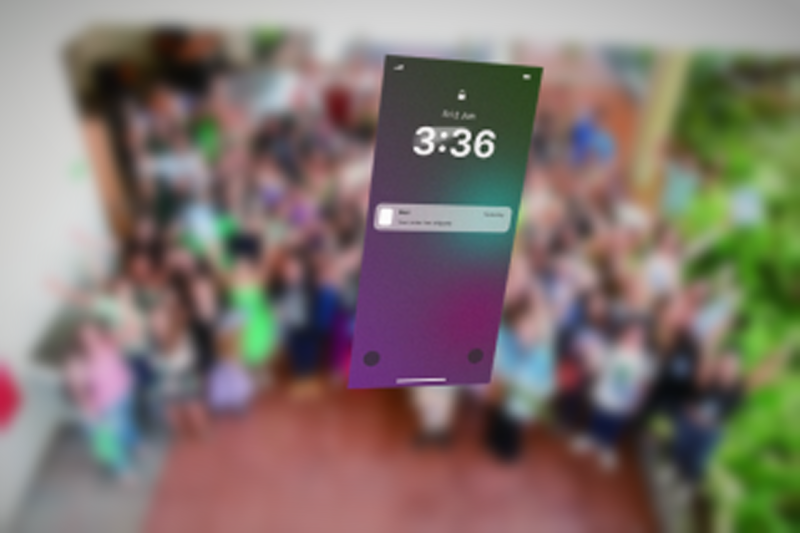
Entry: 3:36
